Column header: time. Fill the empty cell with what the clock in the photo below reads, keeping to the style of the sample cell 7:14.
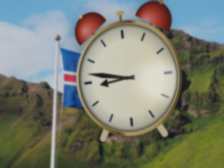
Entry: 8:47
